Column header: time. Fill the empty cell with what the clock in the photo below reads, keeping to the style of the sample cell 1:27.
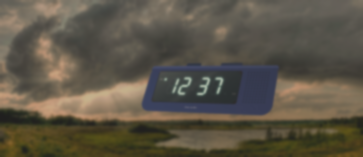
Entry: 12:37
